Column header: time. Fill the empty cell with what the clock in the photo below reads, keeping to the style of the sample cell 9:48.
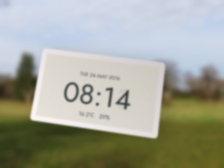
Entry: 8:14
